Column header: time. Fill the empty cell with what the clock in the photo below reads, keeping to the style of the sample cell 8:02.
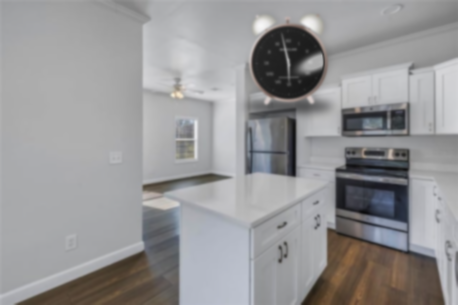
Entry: 5:58
